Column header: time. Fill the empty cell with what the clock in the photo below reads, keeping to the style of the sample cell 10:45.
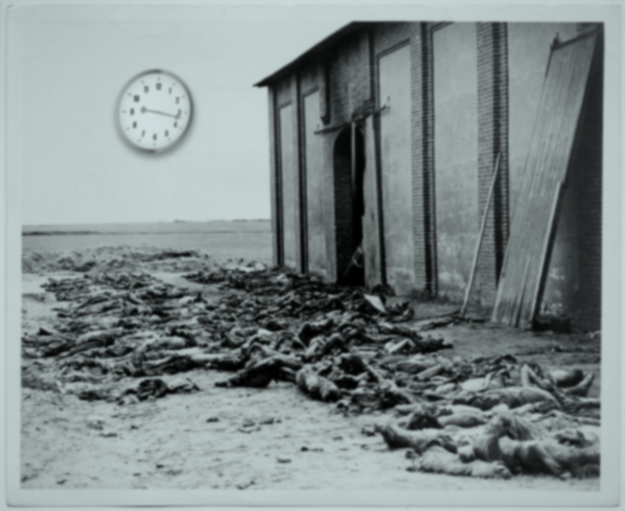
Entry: 9:17
